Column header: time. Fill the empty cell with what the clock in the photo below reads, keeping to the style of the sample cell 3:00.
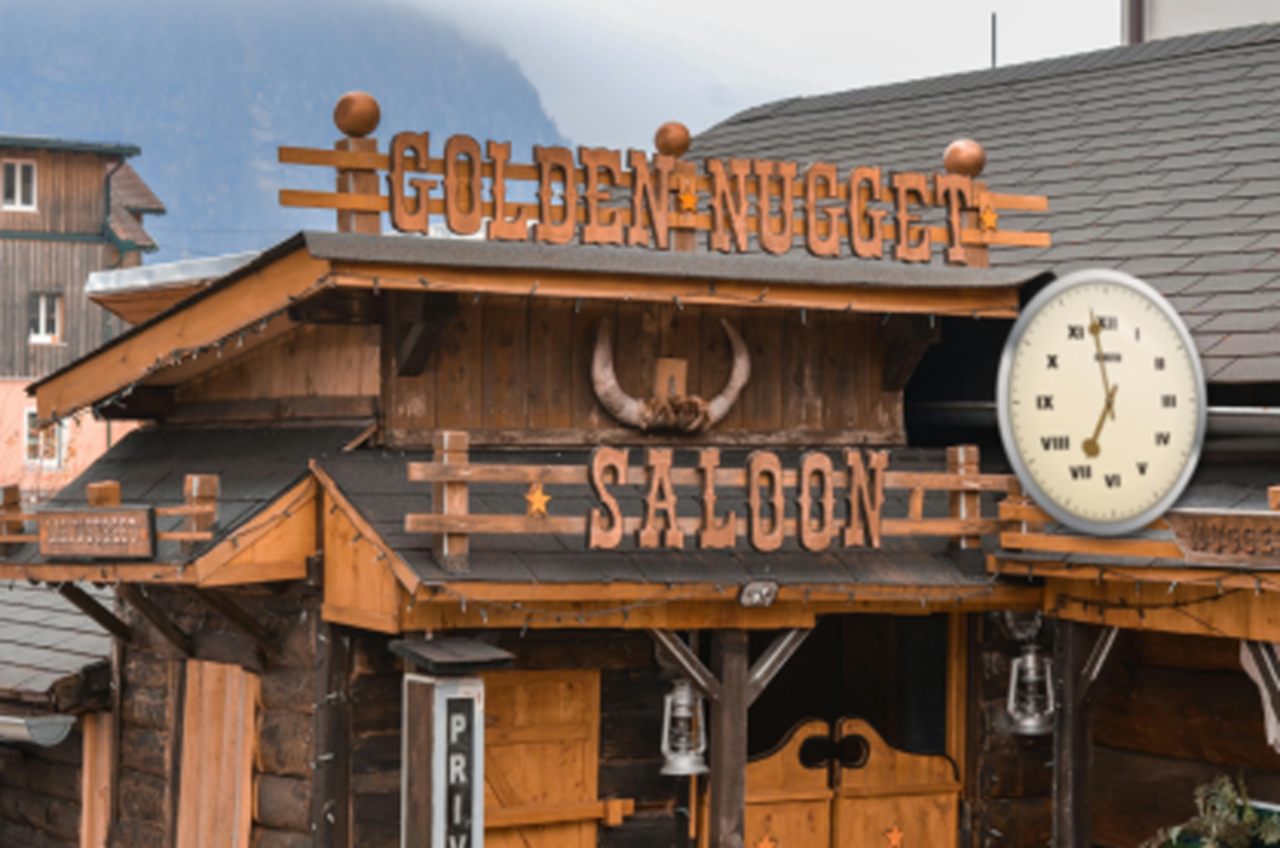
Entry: 6:58
